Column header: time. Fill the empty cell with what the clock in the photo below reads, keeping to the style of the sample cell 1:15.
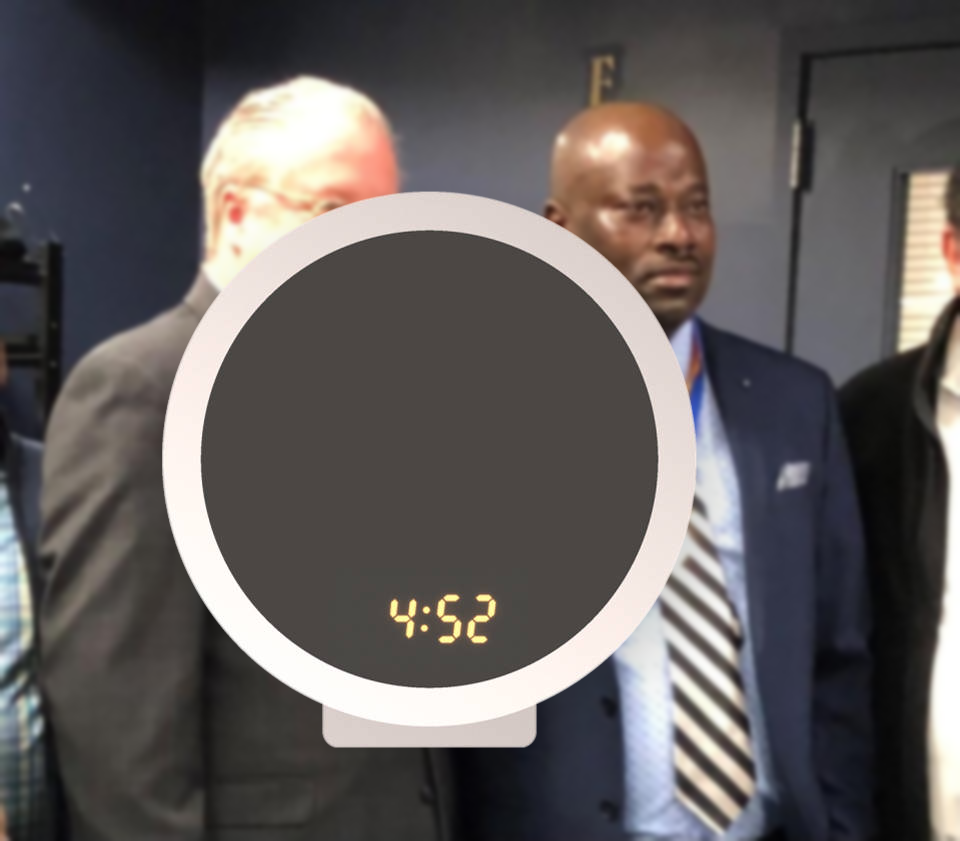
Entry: 4:52
